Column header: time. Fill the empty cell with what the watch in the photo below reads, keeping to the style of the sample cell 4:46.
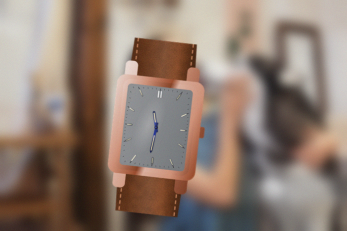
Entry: 11:31
